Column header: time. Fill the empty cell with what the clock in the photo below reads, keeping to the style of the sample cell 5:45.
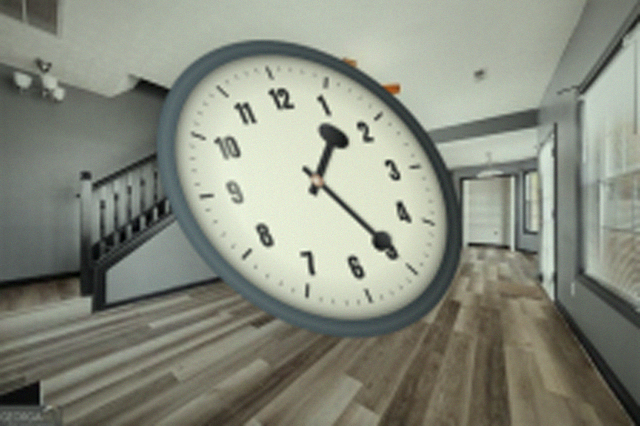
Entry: 1:25
